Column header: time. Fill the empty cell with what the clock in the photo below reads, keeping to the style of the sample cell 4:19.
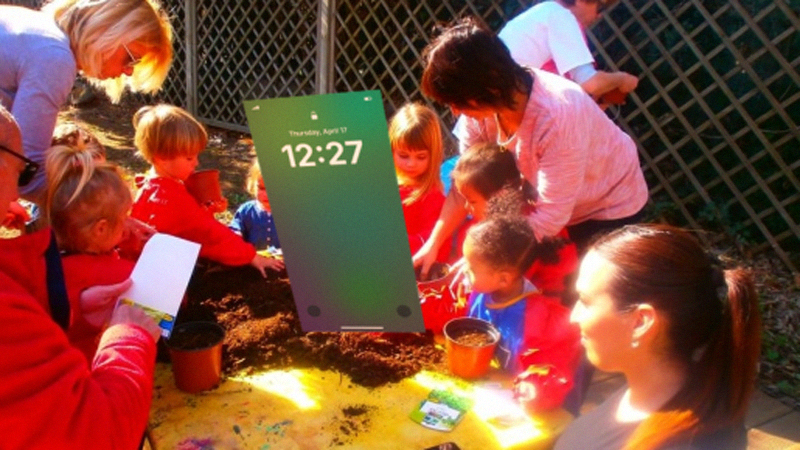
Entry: 12:27
